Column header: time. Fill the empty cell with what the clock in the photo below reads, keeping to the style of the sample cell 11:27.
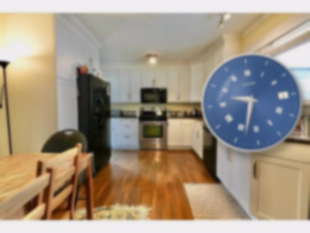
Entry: 9:33
